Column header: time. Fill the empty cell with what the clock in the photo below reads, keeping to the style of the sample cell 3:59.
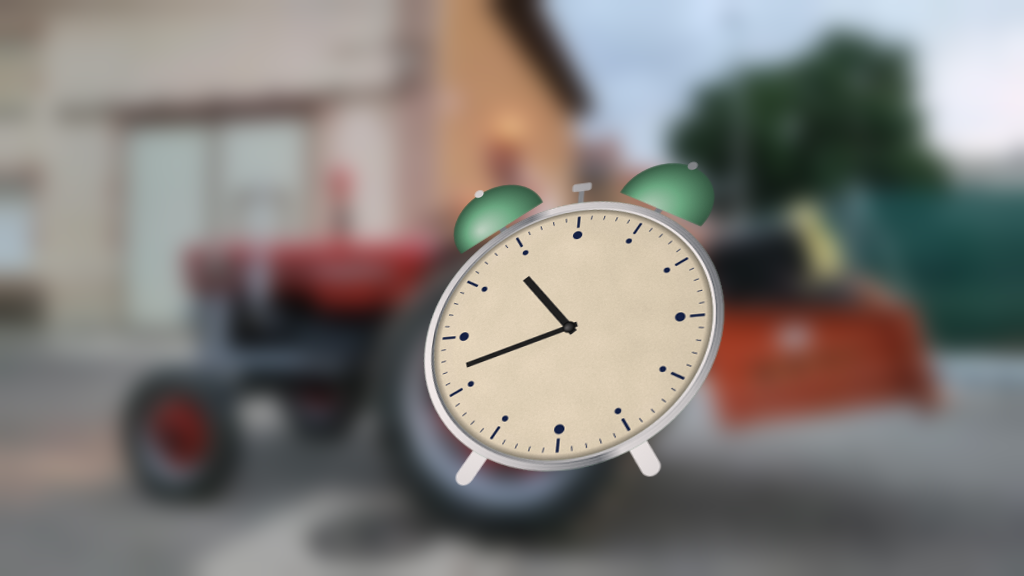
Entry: 10:42
